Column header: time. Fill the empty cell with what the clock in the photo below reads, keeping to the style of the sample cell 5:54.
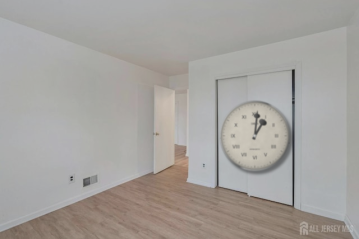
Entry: 1:01
